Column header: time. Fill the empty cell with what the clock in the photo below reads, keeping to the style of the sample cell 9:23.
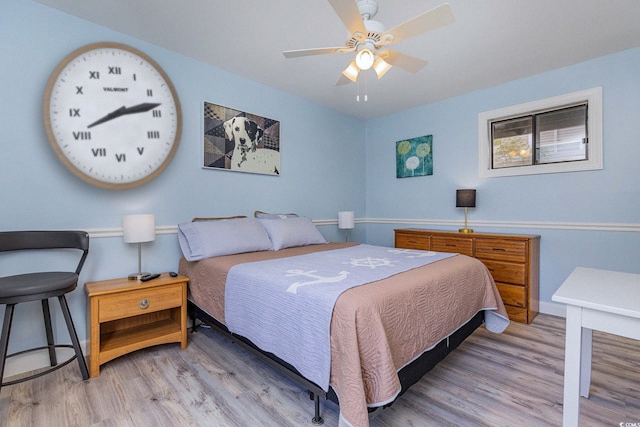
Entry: 8:13
